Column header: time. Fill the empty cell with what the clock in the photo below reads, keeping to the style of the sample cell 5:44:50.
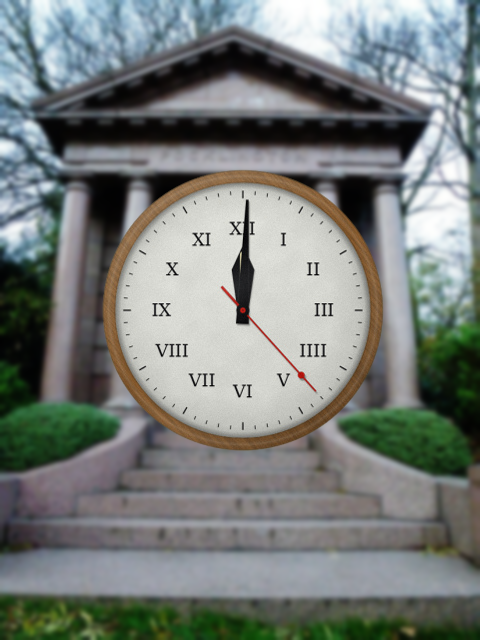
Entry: 12:00:23
